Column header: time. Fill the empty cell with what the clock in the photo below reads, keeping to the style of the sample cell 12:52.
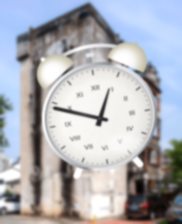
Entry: 12:49
